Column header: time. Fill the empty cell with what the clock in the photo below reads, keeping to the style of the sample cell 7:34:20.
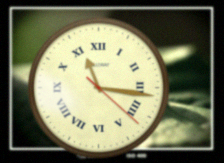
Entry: 11:16:22
